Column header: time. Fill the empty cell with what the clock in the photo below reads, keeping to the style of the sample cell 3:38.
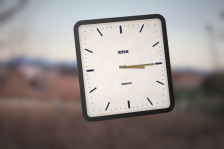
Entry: 3:15
